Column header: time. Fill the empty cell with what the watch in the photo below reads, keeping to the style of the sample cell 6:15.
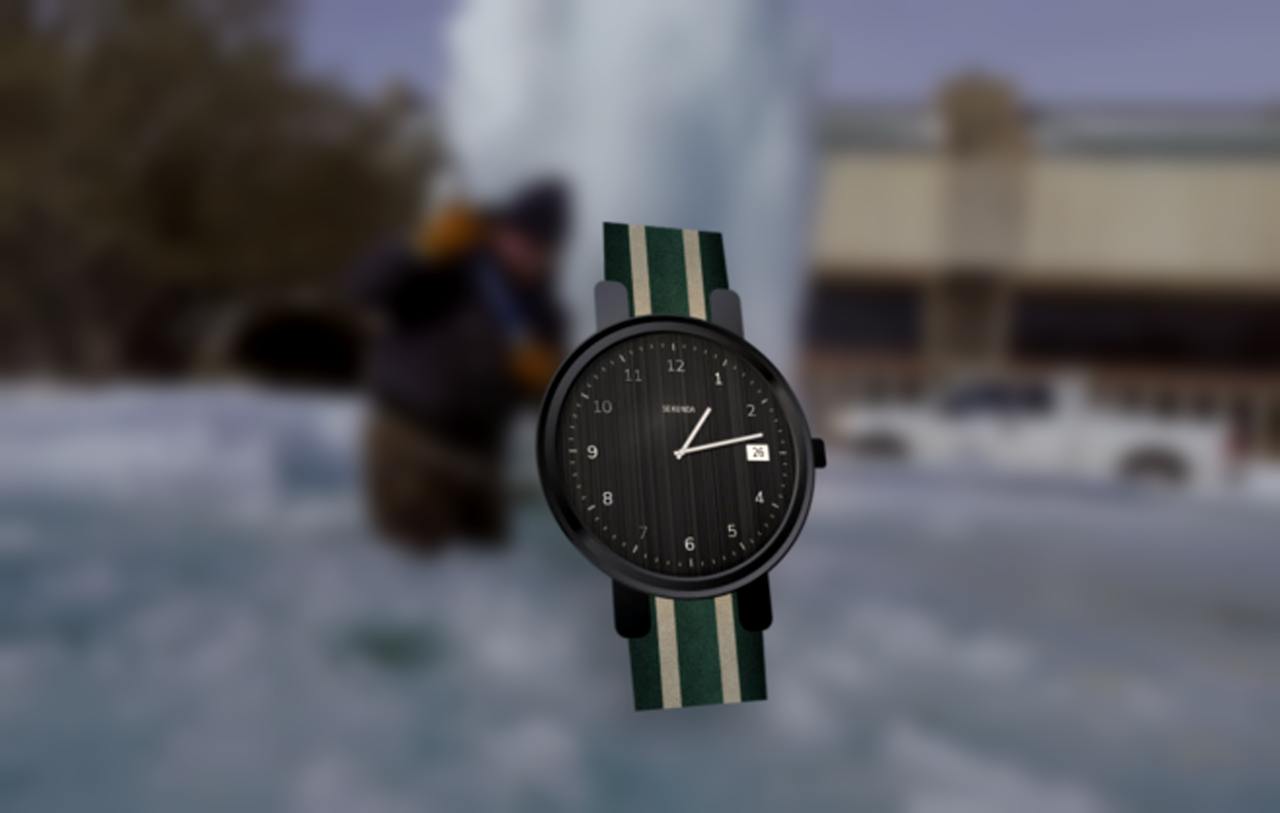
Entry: 1:13
